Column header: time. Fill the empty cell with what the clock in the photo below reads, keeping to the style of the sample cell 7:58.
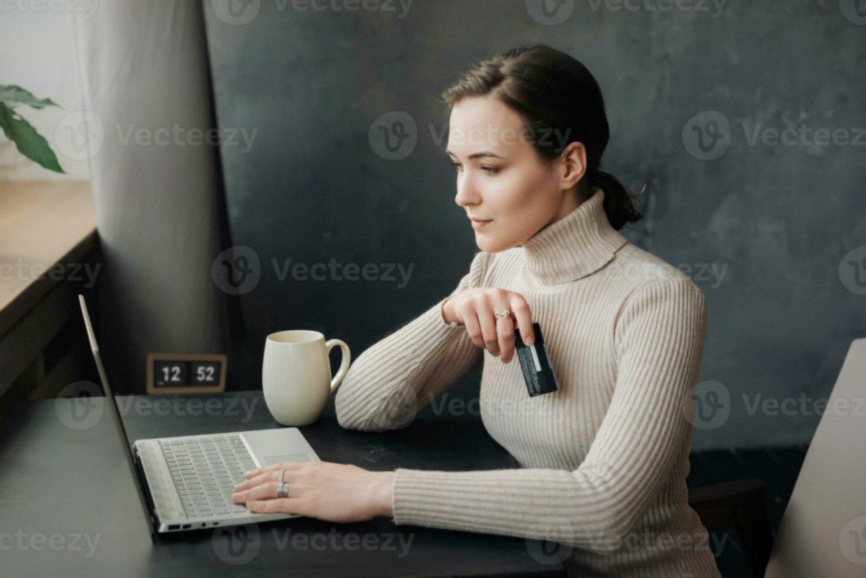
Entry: 12:52
